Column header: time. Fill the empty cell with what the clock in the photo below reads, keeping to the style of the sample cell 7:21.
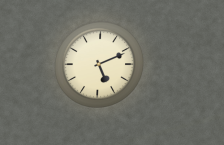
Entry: 5:11
